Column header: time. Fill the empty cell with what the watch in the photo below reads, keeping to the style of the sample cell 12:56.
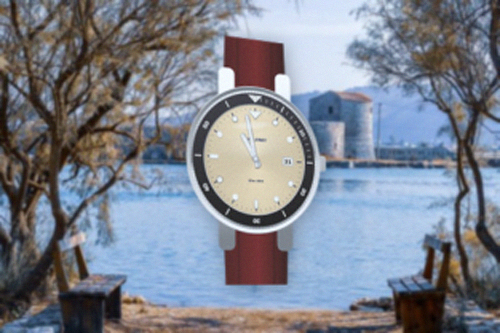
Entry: 10:58
